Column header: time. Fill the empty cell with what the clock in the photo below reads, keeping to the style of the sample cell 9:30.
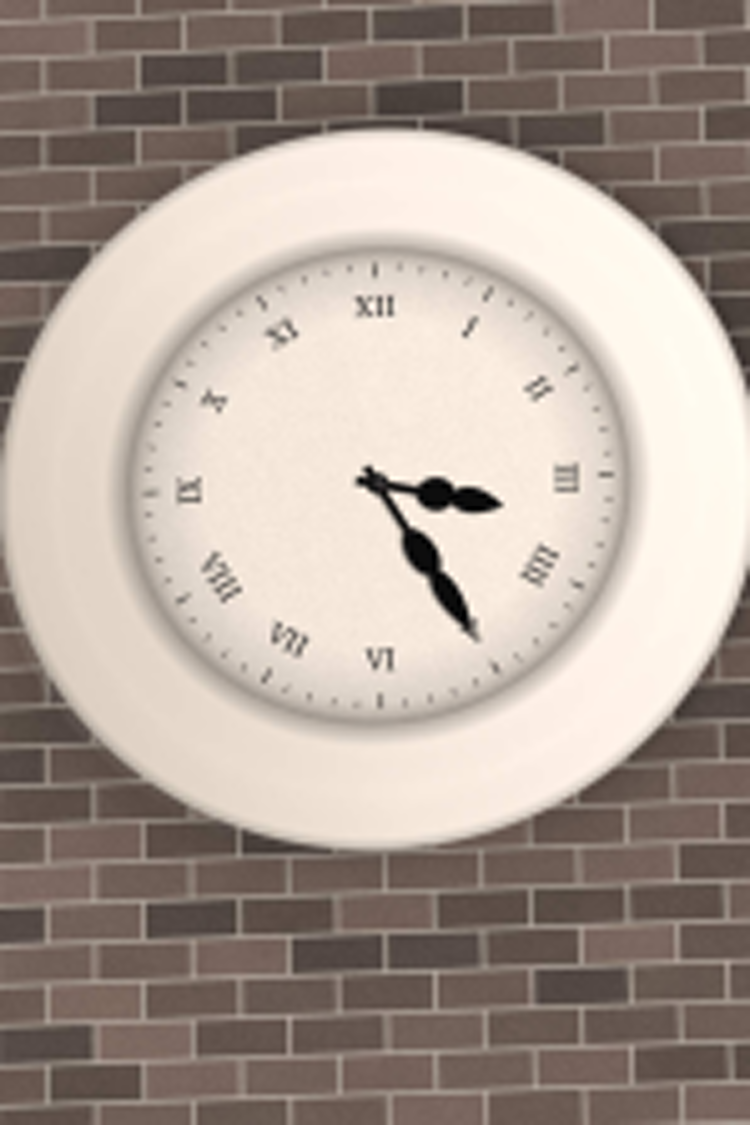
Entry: 3:25
